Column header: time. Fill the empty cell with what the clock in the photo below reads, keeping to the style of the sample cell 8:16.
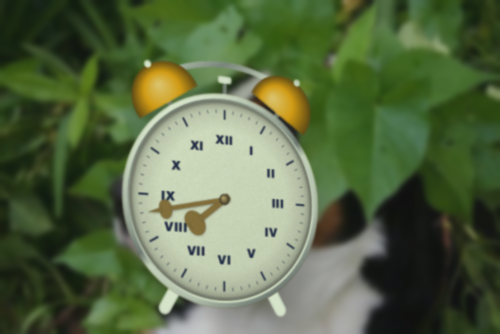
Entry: 7:43
